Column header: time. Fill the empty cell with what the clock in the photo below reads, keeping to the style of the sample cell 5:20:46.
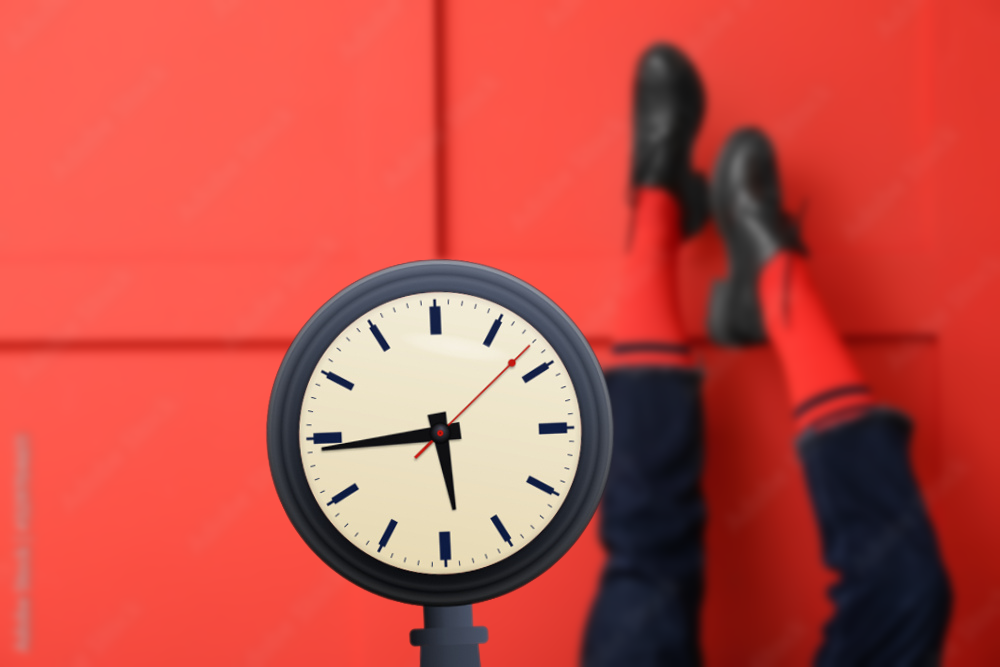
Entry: 5:44:08
